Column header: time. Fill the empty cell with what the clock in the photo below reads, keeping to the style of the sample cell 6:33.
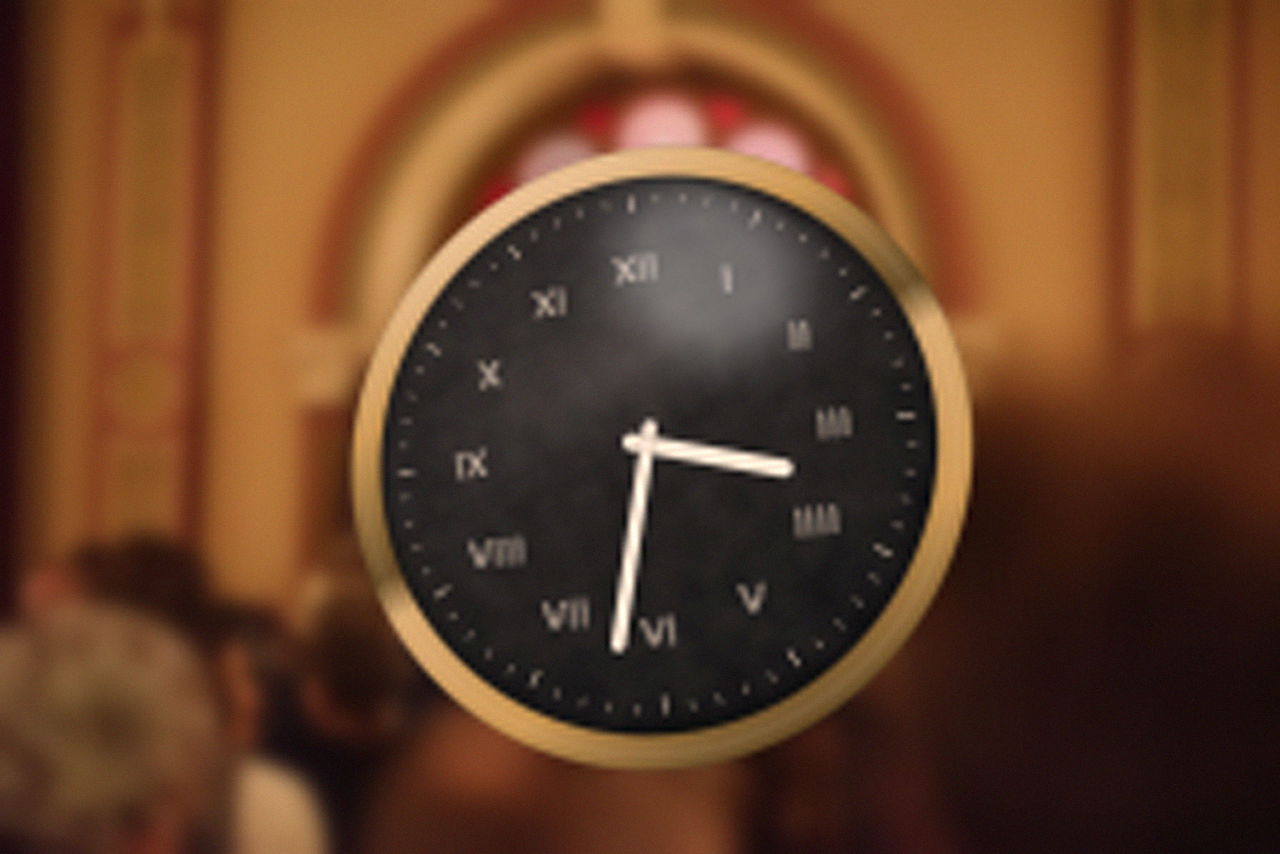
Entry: 3:32
